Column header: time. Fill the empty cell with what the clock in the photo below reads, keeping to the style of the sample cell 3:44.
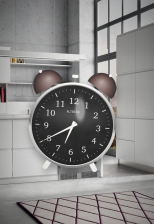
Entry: 6:40
